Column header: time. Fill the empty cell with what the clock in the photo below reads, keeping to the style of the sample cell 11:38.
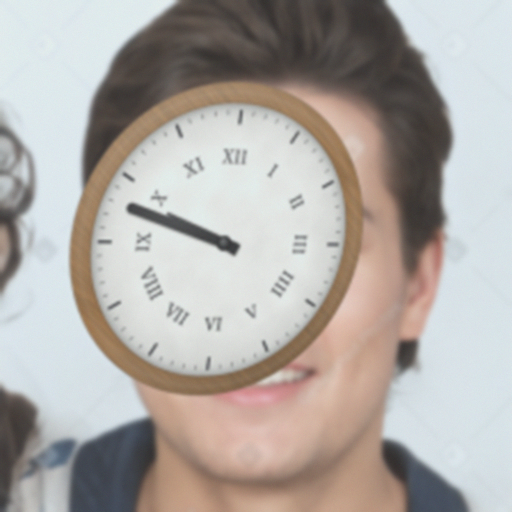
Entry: 9:48
